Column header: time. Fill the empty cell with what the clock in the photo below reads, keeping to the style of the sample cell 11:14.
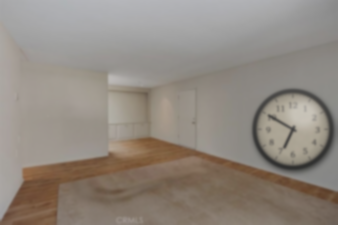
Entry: 6:50
